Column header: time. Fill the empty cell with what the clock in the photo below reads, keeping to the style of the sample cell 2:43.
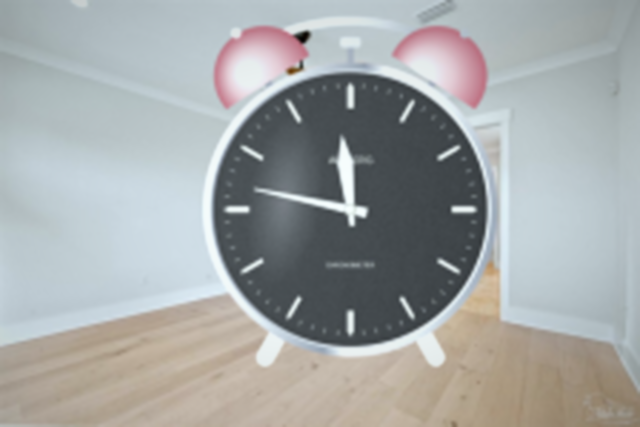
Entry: 11:47
